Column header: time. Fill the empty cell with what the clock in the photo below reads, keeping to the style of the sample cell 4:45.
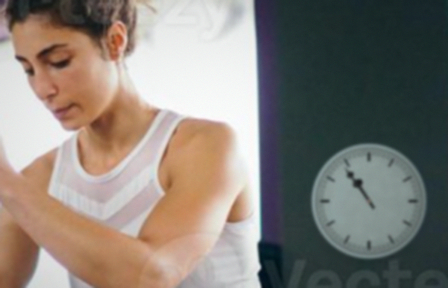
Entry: 10:54
